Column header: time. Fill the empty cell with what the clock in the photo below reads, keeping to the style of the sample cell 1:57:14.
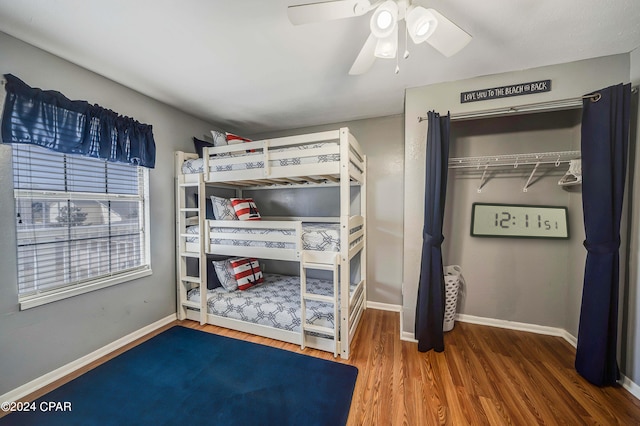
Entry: 12:11:51
